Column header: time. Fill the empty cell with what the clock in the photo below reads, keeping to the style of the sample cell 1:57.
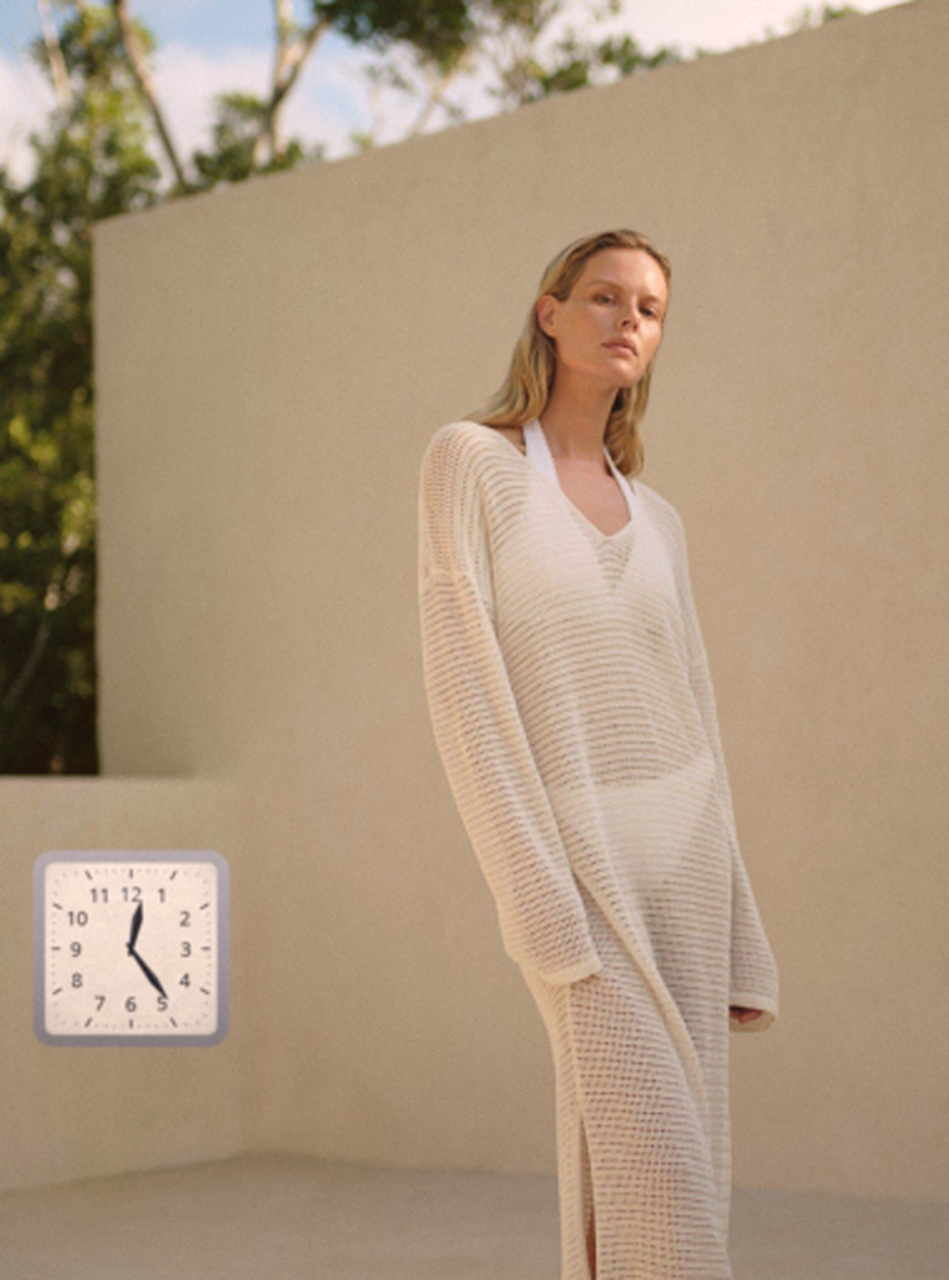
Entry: 12:24
